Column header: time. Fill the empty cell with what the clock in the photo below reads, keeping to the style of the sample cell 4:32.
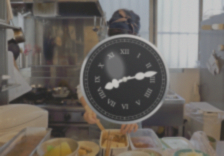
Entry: 8:13
